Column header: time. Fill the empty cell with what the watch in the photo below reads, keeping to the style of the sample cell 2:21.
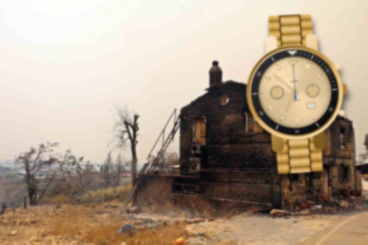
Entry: 6:52
